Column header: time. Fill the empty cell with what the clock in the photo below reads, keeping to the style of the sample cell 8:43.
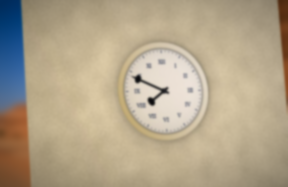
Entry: 7:49
